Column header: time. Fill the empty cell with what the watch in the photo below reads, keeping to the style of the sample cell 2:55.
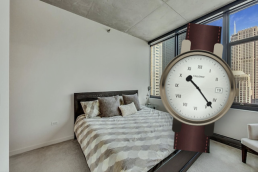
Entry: 10:23
